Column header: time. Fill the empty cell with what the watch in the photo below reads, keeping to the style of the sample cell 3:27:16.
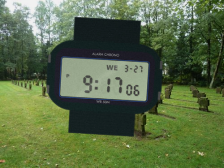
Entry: 9:17:06
